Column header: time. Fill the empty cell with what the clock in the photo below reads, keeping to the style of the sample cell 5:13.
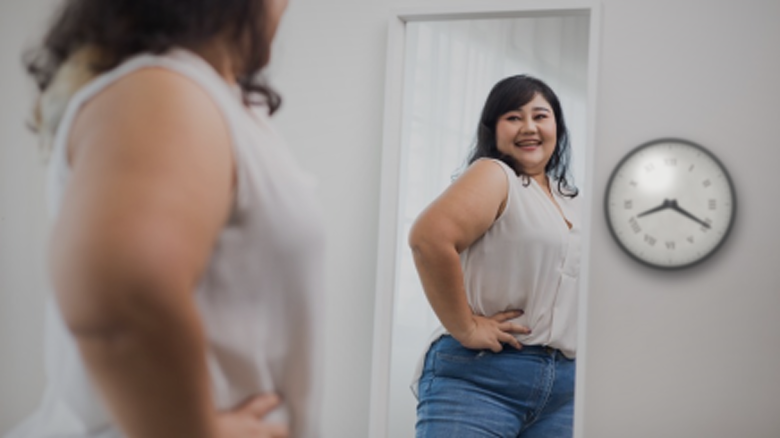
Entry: 8:20
